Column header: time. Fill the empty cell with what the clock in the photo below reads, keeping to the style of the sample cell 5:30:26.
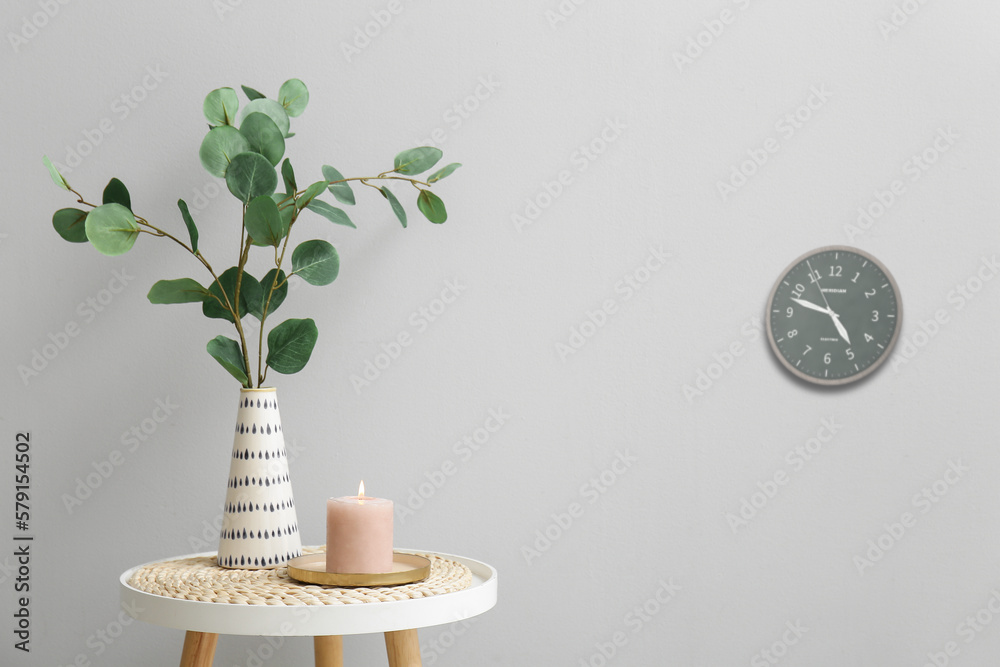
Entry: 4:47:55
